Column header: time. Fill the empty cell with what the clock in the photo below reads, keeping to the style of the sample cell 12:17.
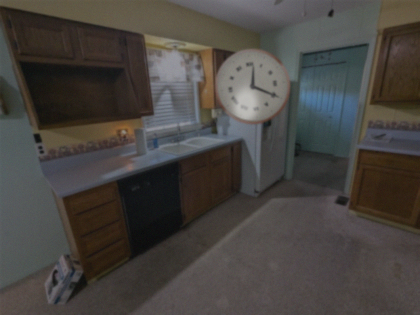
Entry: 12:20
